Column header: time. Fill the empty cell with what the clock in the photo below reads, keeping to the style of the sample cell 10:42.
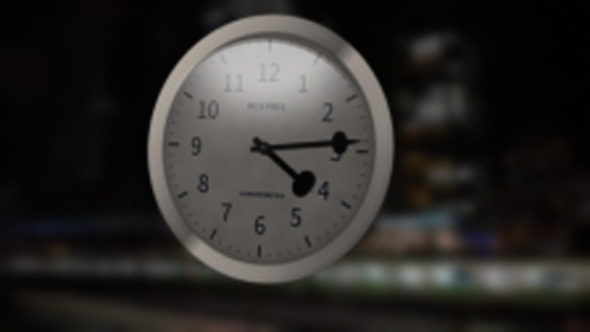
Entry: 4:14
